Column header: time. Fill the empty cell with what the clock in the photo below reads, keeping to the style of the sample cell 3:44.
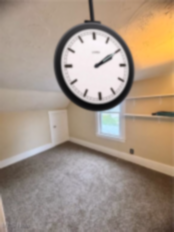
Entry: 2:10
